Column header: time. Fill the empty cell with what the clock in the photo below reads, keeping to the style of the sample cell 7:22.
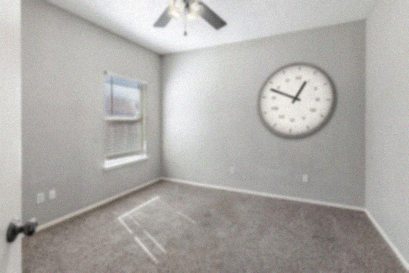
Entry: 12:48
